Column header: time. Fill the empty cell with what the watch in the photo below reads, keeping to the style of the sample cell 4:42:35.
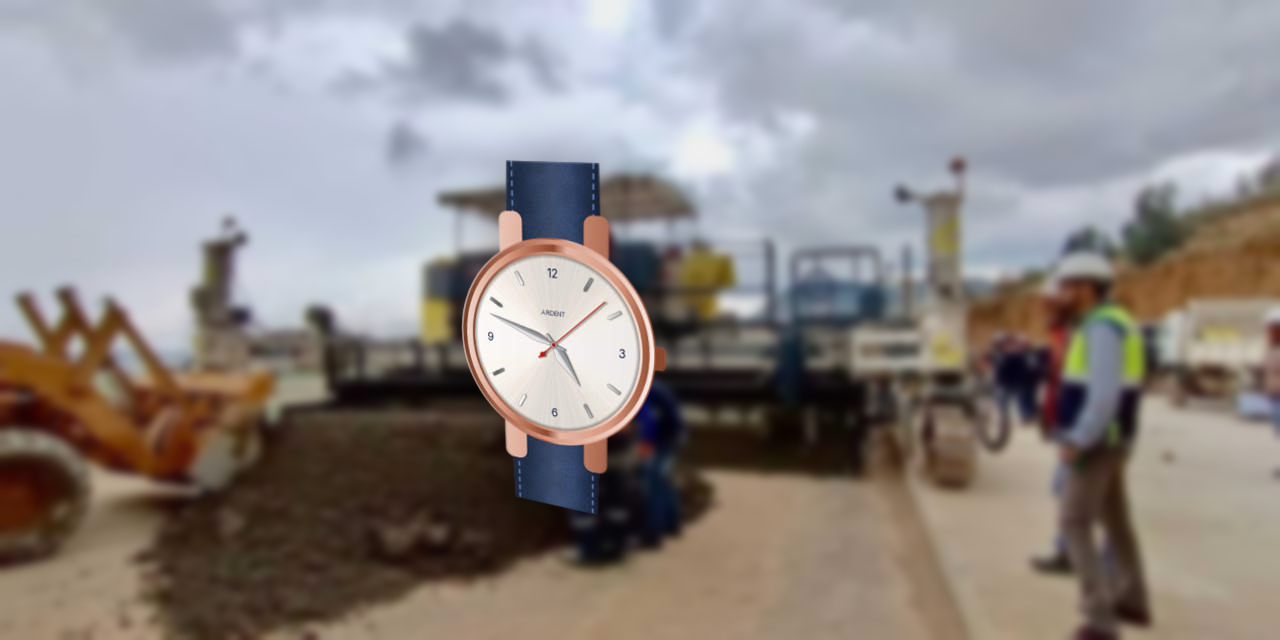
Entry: 4:48:08
